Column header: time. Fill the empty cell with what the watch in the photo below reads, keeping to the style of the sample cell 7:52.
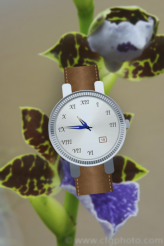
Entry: 10:46
